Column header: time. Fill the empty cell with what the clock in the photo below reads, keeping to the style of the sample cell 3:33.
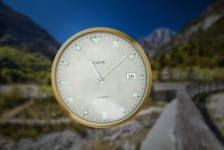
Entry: 11:09
